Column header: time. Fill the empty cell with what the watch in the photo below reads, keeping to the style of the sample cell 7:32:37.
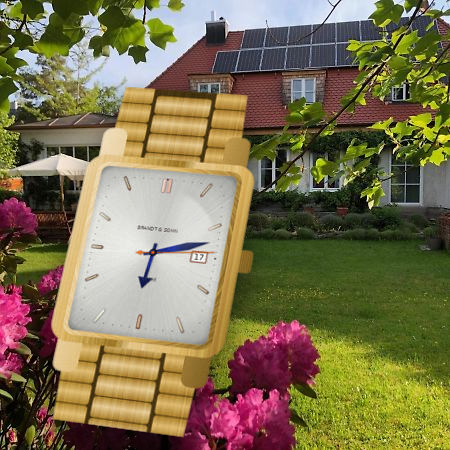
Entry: 6:12:14
